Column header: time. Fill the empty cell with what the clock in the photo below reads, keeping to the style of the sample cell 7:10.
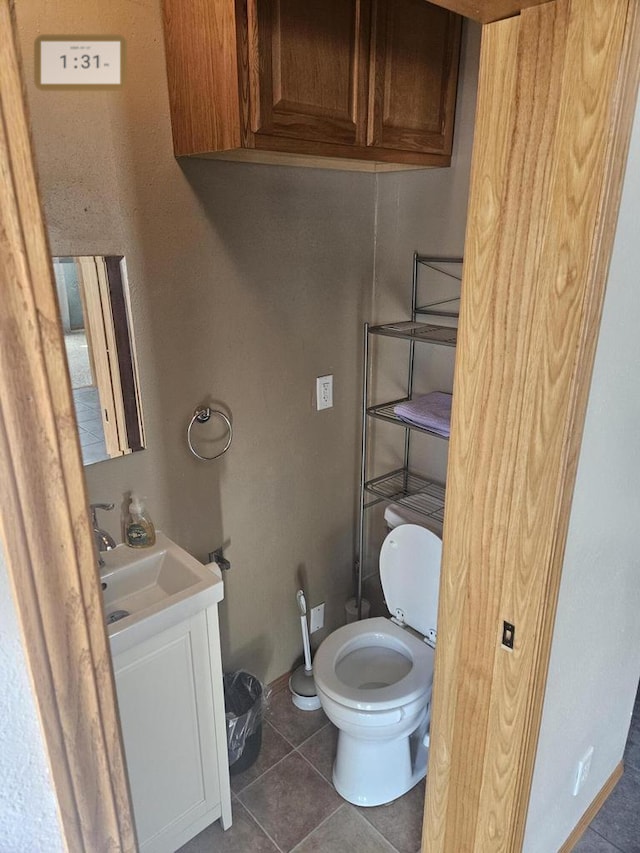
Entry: 1:31
